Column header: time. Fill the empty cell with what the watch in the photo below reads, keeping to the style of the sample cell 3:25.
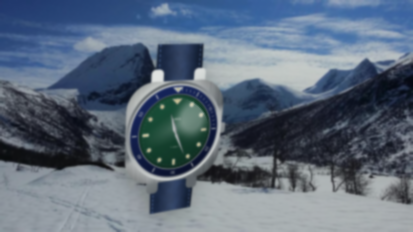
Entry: 11:26
